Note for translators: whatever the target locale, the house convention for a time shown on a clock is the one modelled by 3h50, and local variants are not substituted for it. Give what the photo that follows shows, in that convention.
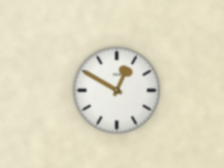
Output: 12h50
